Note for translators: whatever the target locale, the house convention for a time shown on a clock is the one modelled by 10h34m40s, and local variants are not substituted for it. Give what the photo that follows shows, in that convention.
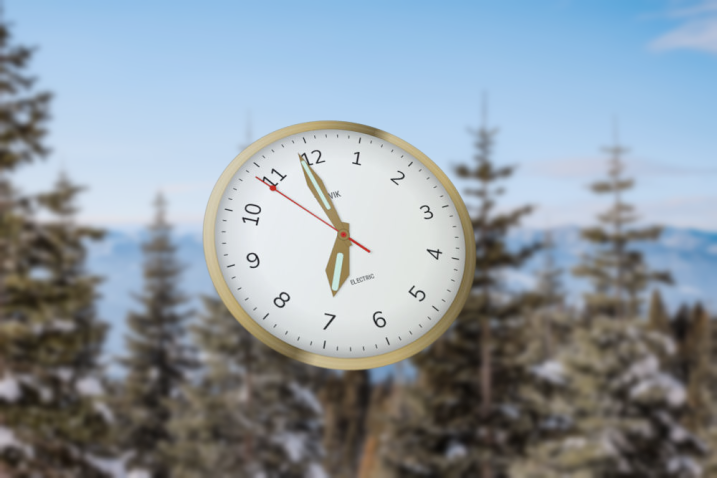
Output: 6h58m54s
